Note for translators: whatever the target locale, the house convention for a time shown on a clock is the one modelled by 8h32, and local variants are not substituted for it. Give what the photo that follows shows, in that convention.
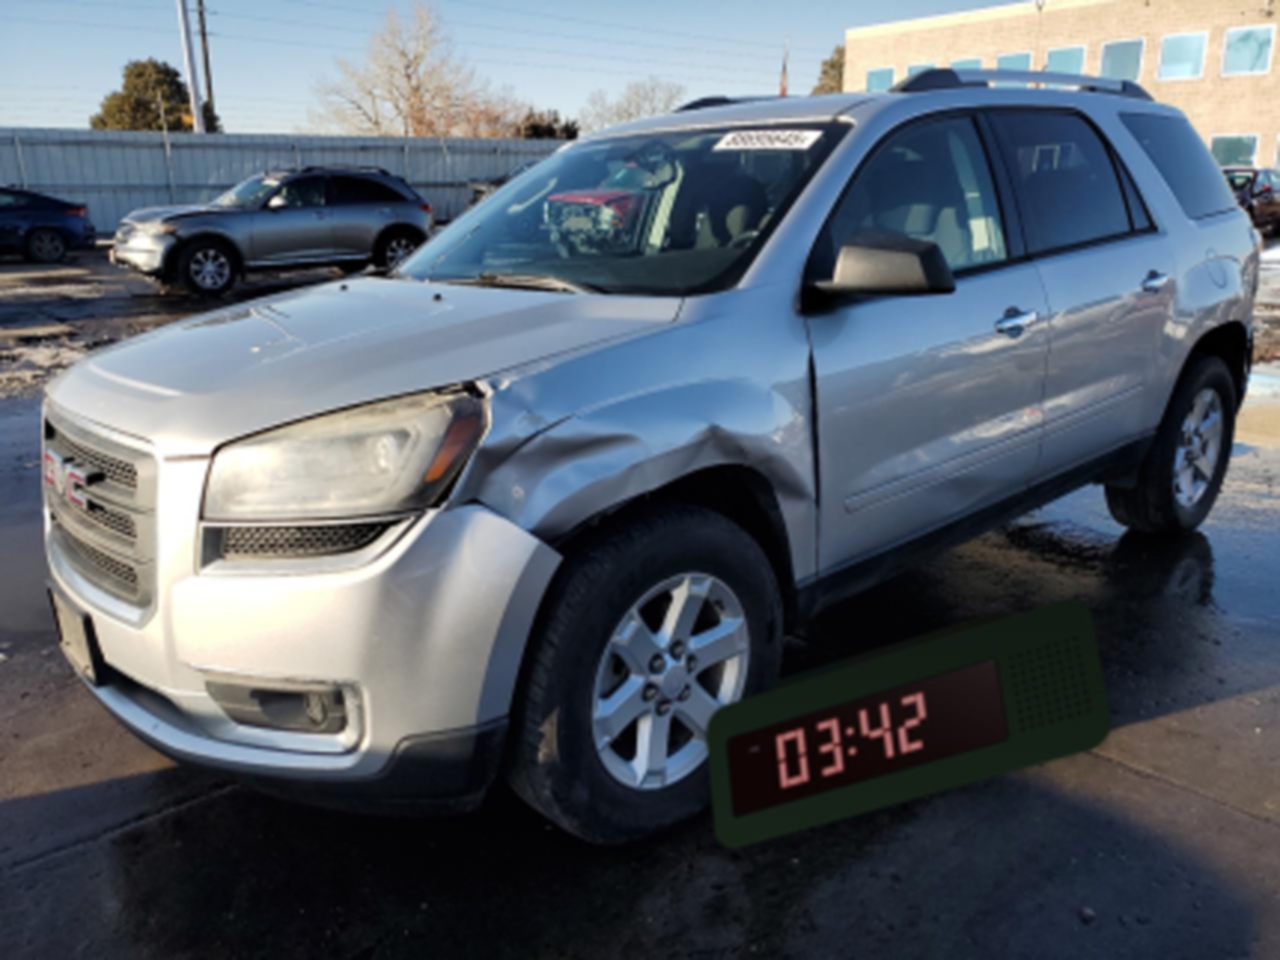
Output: 3h42
